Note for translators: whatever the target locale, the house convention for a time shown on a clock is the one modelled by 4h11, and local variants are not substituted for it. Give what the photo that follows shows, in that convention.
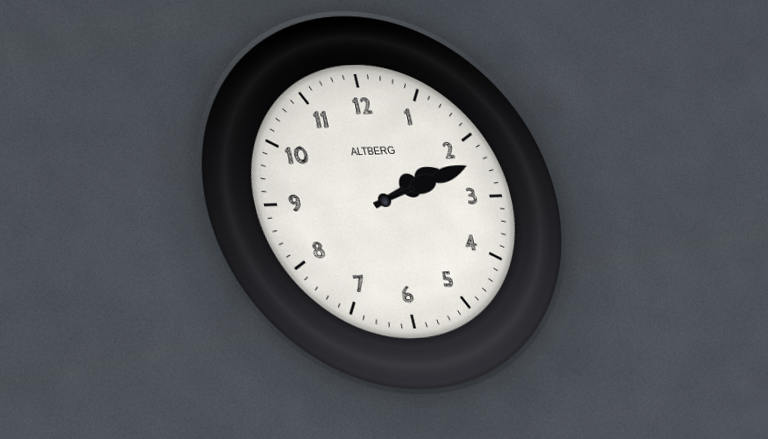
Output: 2h12
